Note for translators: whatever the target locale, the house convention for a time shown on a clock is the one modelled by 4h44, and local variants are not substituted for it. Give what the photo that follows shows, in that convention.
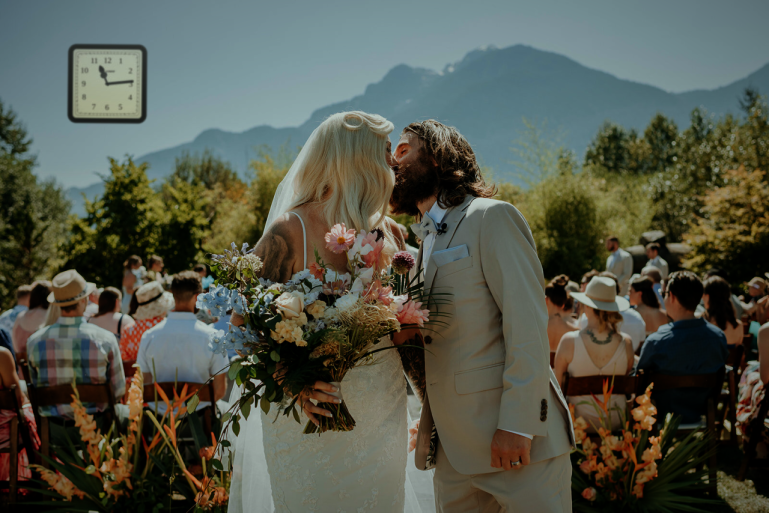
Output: 11h14
